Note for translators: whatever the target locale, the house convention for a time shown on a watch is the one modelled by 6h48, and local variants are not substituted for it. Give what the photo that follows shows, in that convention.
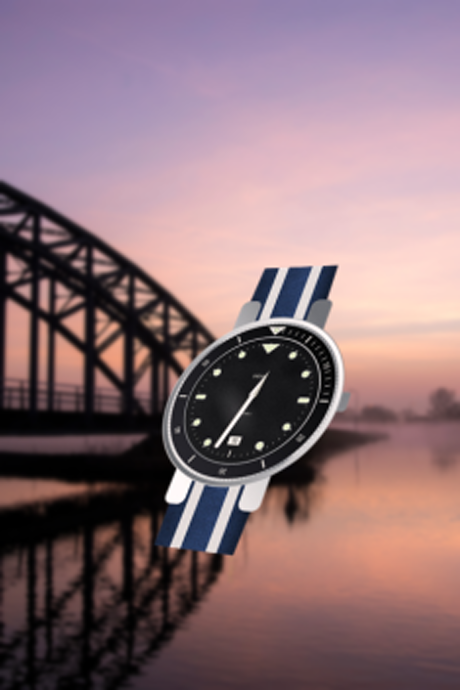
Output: 12h33
